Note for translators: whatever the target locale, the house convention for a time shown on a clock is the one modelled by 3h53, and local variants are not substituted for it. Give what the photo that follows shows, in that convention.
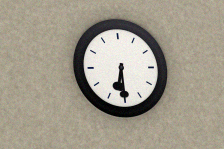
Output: 6h30
